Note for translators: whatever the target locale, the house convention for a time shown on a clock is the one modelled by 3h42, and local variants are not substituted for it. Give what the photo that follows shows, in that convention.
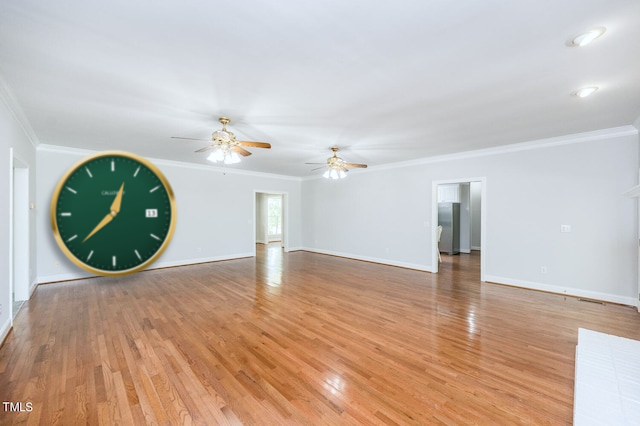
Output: 12h38
